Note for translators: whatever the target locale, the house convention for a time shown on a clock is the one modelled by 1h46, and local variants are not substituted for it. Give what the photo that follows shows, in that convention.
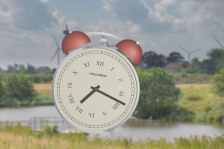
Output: 7h18
